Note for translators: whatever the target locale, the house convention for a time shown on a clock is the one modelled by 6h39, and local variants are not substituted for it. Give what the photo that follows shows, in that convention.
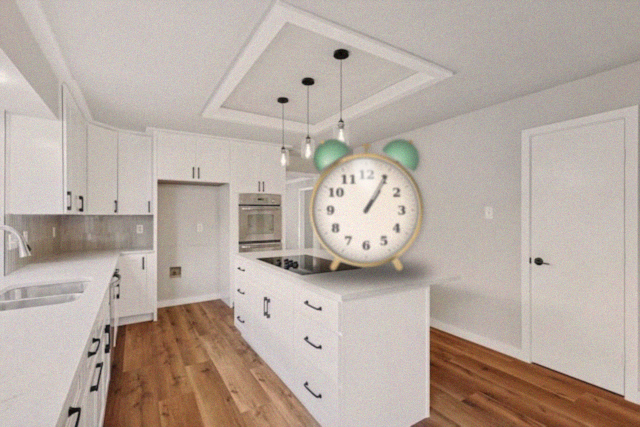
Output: 1h05
